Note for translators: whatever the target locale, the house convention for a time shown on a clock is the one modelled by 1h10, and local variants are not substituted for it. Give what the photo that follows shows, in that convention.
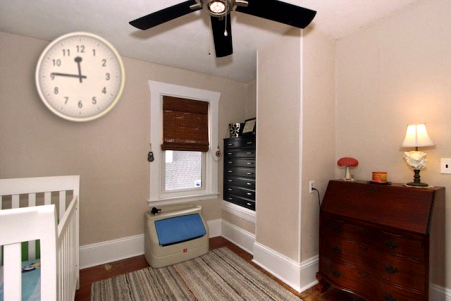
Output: 11h46
